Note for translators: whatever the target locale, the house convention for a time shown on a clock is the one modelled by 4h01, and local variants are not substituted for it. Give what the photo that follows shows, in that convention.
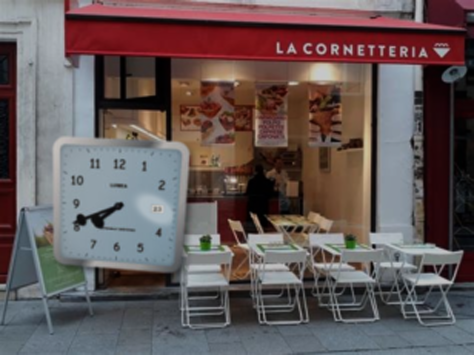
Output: 7h41
